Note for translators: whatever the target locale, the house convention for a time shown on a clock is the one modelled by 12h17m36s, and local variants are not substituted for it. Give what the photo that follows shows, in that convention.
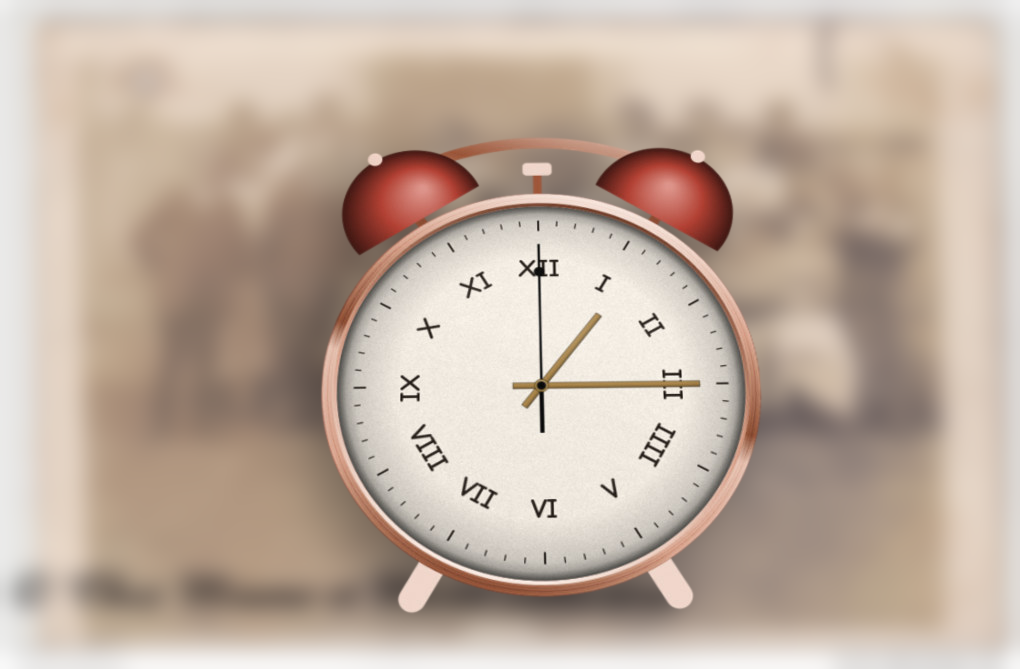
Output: 1h15m00s
